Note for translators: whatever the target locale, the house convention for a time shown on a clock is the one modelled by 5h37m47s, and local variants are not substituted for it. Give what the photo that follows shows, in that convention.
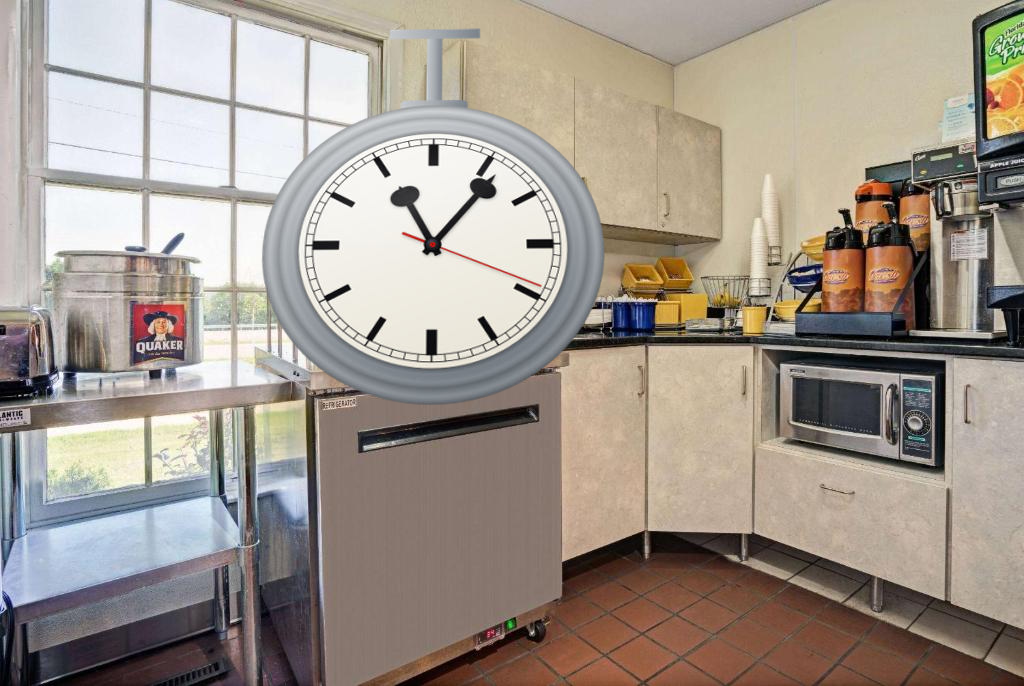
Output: 11h06m19s
